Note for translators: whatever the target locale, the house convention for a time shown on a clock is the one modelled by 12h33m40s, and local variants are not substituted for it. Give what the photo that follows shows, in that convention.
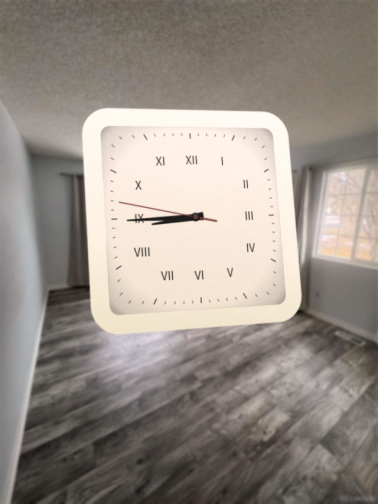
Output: 8h44m47s
